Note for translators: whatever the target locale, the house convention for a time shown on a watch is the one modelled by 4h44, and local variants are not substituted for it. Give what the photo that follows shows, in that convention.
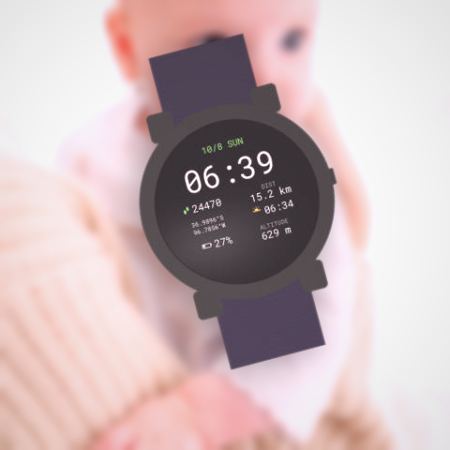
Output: 6h39
